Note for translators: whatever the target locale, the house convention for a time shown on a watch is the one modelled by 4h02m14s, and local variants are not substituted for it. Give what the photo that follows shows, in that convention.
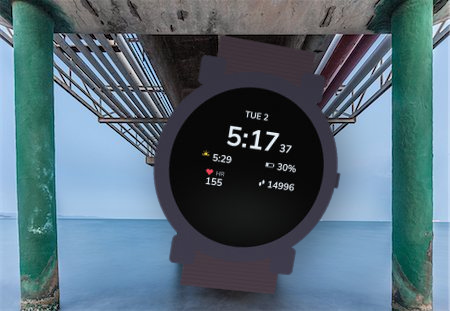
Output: 5h17m37s
